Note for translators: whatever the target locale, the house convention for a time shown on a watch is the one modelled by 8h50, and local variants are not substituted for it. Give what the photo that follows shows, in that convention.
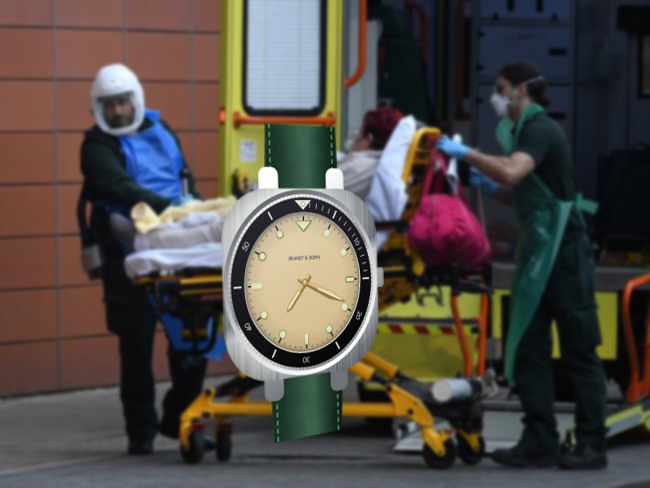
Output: 7h19
